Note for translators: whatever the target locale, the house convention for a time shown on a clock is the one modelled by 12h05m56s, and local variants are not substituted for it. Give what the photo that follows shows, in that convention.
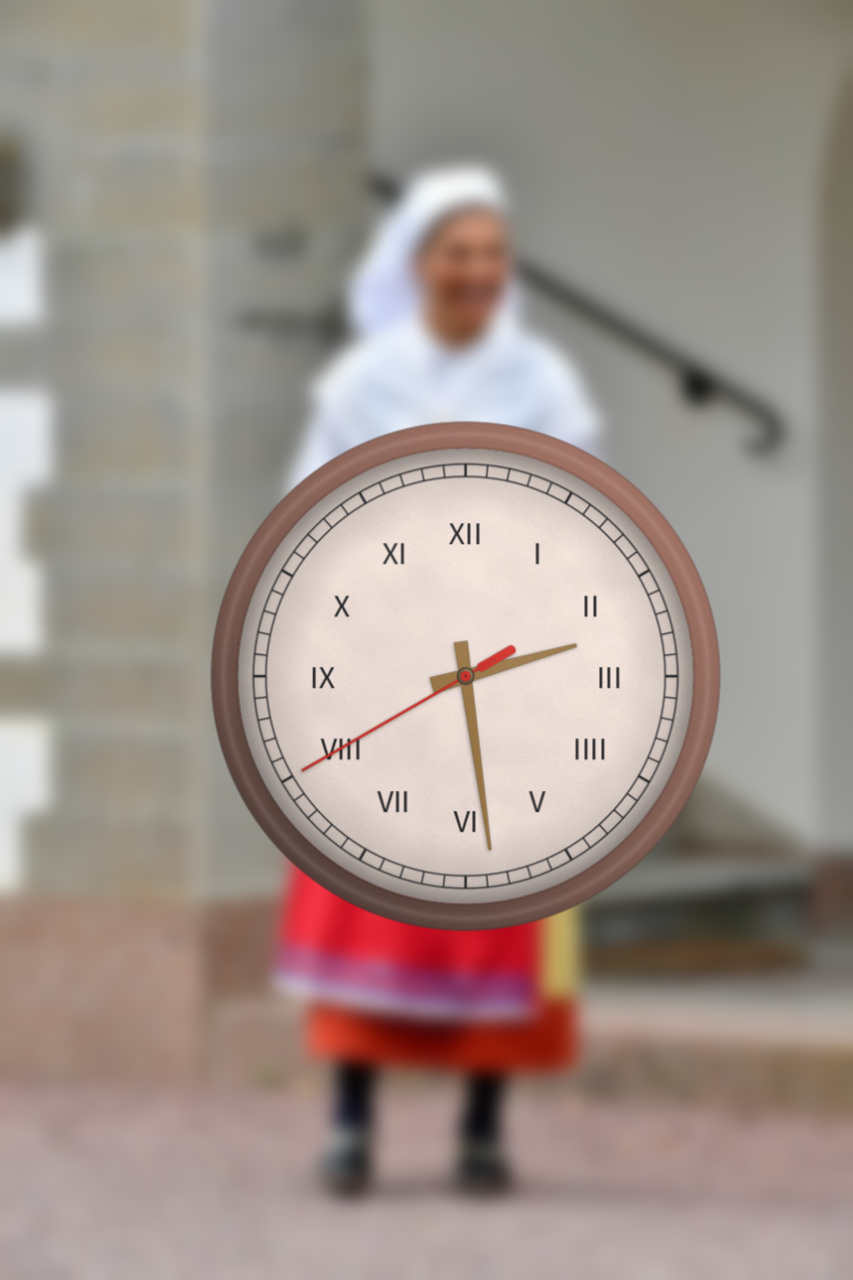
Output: 2h28m40s
